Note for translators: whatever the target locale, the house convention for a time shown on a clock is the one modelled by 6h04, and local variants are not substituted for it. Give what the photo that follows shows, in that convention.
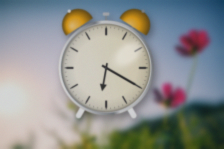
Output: 6h20
